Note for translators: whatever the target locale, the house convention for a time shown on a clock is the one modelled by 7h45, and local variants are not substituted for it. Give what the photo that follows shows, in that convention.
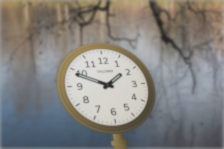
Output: 1h49
